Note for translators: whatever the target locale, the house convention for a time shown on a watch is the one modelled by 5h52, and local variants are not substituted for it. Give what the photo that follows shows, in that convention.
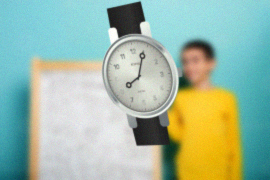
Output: 8h04
